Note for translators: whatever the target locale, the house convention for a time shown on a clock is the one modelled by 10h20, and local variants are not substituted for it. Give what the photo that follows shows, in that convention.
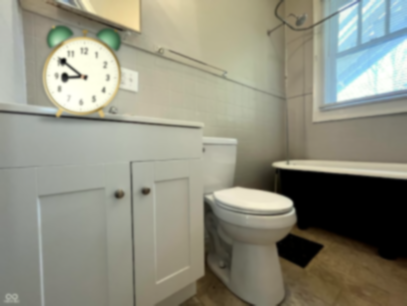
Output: 8h51
